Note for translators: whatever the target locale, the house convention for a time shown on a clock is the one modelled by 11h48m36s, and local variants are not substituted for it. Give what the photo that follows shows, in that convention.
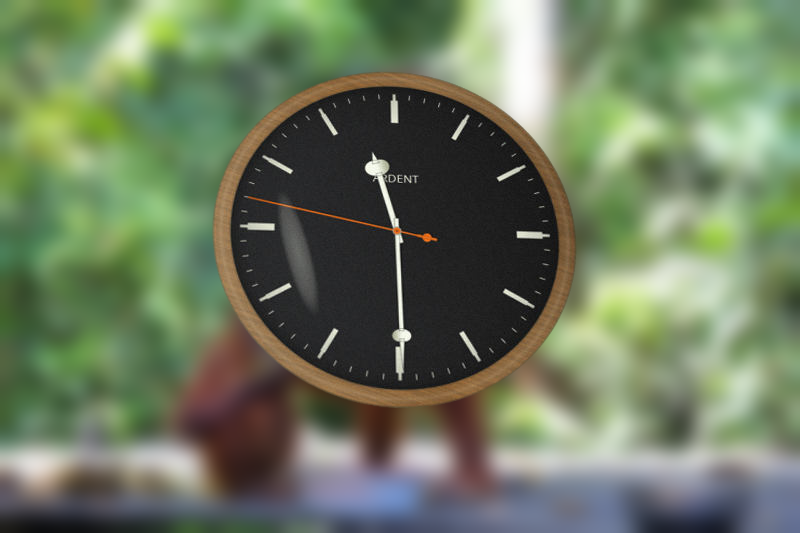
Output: 11h29m47s
